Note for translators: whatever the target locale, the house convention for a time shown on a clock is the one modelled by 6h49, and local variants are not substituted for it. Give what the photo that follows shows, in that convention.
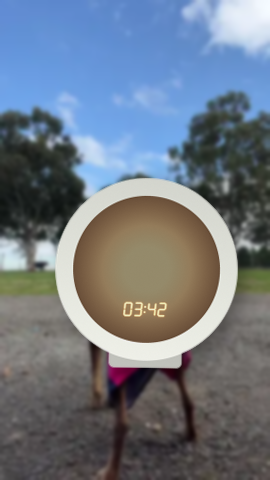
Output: 3h42
